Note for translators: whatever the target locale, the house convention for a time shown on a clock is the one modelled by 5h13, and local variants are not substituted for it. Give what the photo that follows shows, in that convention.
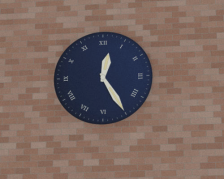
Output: 12h25
